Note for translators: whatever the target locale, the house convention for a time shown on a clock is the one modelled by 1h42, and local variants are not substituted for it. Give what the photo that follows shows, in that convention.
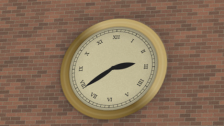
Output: 2h39
